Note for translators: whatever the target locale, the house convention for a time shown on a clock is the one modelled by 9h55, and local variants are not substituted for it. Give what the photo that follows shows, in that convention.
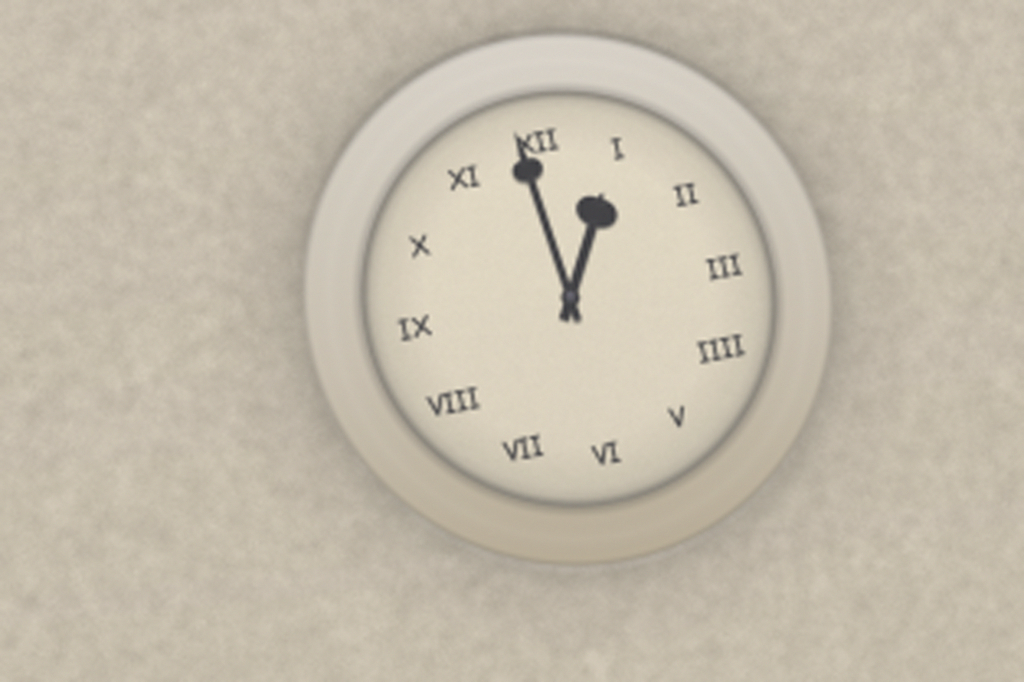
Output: 12h59
